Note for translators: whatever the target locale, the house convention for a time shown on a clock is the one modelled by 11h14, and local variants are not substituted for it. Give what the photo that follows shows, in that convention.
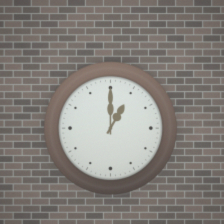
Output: 1h00
